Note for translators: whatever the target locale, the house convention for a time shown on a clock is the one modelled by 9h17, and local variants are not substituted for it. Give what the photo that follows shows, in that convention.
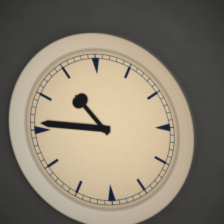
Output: 10h46
